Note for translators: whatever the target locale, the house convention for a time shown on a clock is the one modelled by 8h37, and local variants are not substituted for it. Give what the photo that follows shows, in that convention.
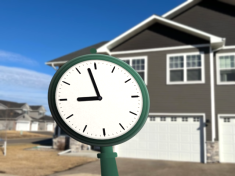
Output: 8h58
